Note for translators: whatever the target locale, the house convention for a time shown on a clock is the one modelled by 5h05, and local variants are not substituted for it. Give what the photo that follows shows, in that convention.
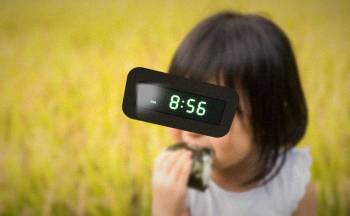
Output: 8h56
